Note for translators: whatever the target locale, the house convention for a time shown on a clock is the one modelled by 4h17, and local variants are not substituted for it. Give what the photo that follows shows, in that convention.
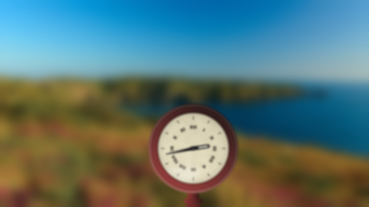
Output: 2h43
